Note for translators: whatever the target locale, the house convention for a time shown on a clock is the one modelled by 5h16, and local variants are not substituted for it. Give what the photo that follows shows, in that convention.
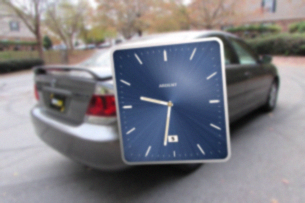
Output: 9h32
